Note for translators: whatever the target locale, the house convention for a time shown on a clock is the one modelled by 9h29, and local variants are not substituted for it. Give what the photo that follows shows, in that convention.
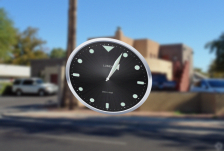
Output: 1h04
